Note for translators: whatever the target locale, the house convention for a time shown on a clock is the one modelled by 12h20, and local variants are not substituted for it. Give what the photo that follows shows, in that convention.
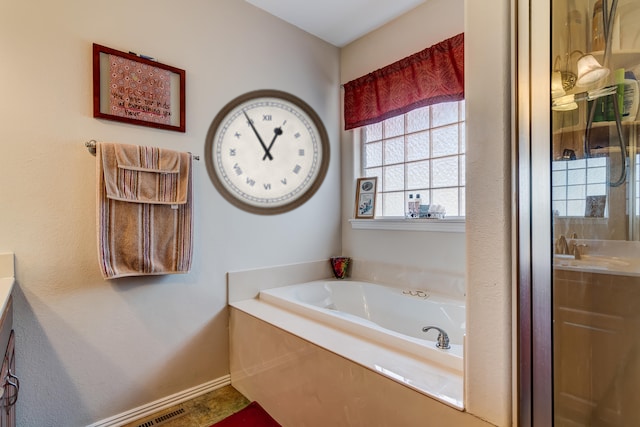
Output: 12h55
